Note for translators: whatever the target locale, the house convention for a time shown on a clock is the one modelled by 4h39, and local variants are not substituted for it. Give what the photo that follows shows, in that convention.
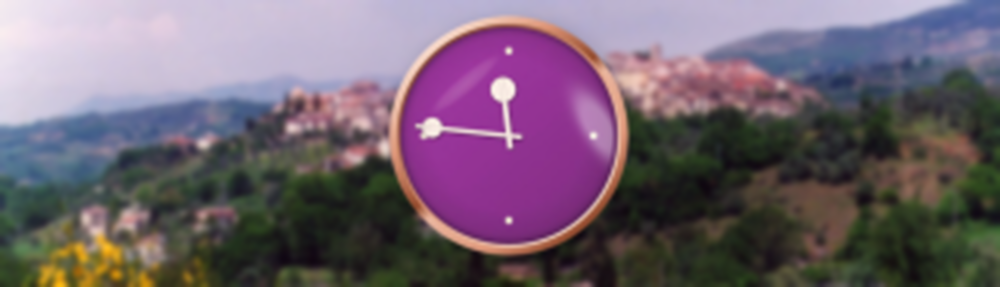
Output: 11h46
